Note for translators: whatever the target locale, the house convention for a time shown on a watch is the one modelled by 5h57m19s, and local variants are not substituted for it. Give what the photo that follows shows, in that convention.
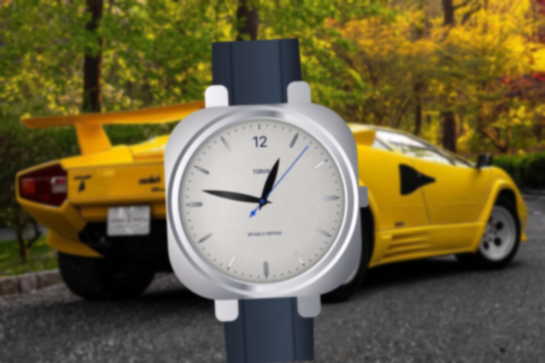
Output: 12h47m07s
